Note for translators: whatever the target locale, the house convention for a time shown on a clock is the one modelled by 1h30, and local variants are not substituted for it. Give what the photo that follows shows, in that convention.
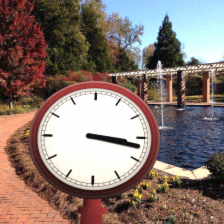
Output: 3h17
